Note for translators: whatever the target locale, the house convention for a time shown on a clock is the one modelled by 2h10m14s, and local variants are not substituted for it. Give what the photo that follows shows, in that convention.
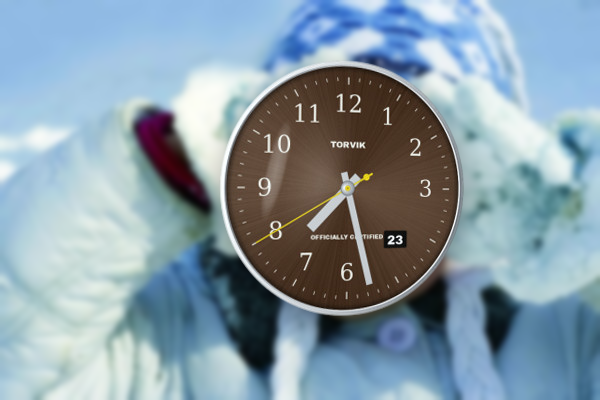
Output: 7h27m40s
